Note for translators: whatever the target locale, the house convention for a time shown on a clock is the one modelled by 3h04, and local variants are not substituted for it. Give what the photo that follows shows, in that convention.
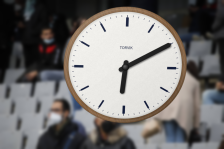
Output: 6h10
